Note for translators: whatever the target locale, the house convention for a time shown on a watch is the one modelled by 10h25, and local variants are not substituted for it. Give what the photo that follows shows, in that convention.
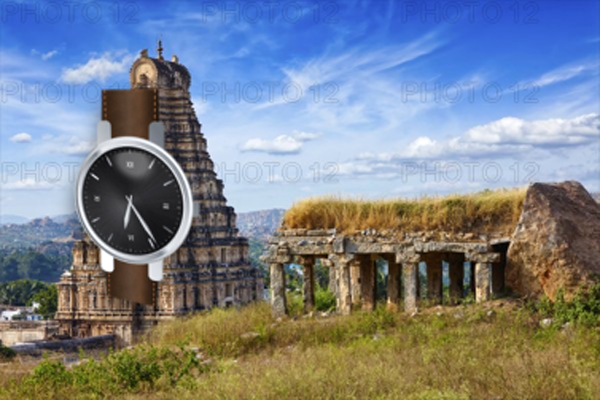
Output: 6h24
